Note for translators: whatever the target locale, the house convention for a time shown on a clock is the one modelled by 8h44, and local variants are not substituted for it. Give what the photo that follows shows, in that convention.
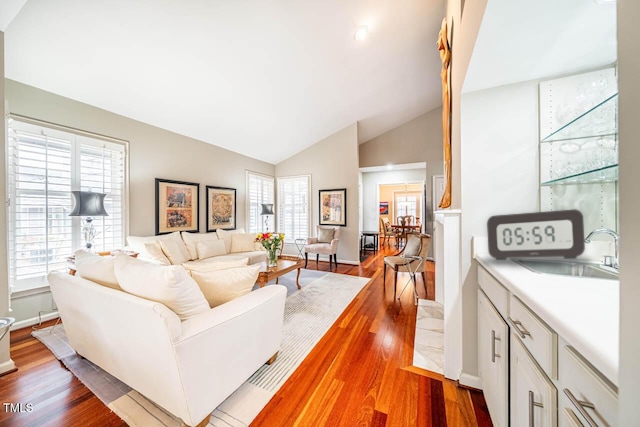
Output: 5h59
